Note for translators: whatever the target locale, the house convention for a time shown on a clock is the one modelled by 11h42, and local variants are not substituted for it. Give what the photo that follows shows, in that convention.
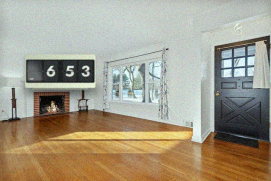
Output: 6h53
